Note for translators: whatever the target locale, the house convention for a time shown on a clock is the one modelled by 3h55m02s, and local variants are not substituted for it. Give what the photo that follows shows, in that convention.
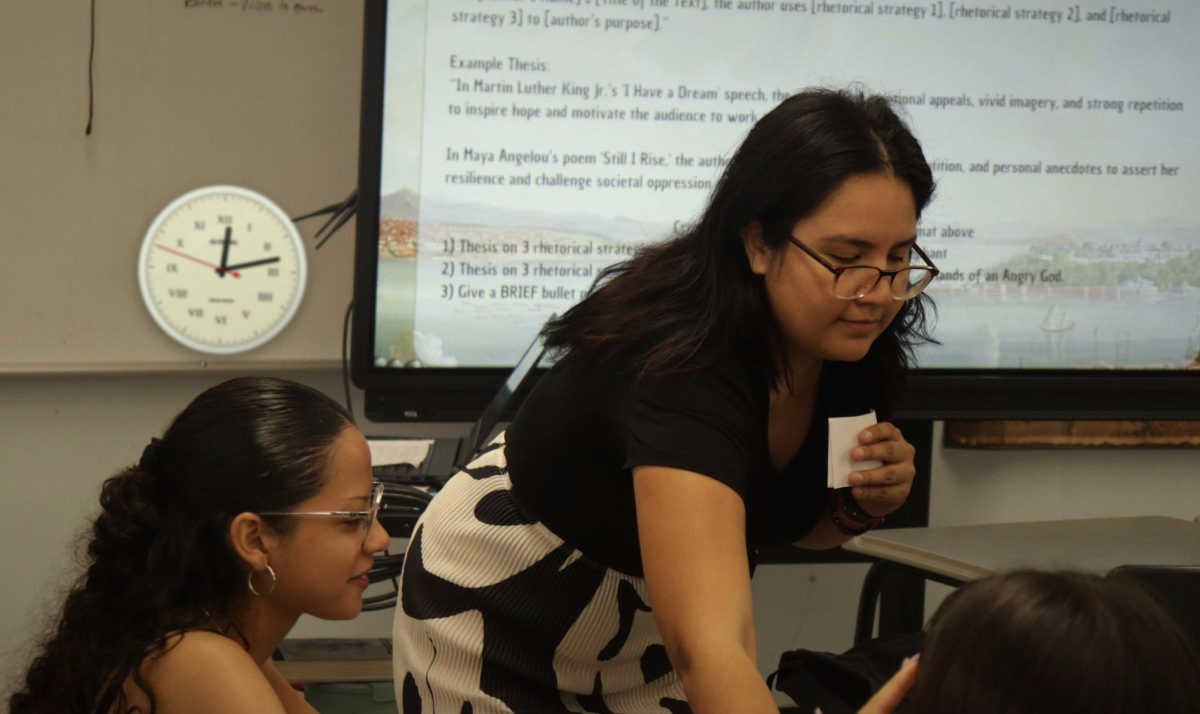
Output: 12h12m48s
